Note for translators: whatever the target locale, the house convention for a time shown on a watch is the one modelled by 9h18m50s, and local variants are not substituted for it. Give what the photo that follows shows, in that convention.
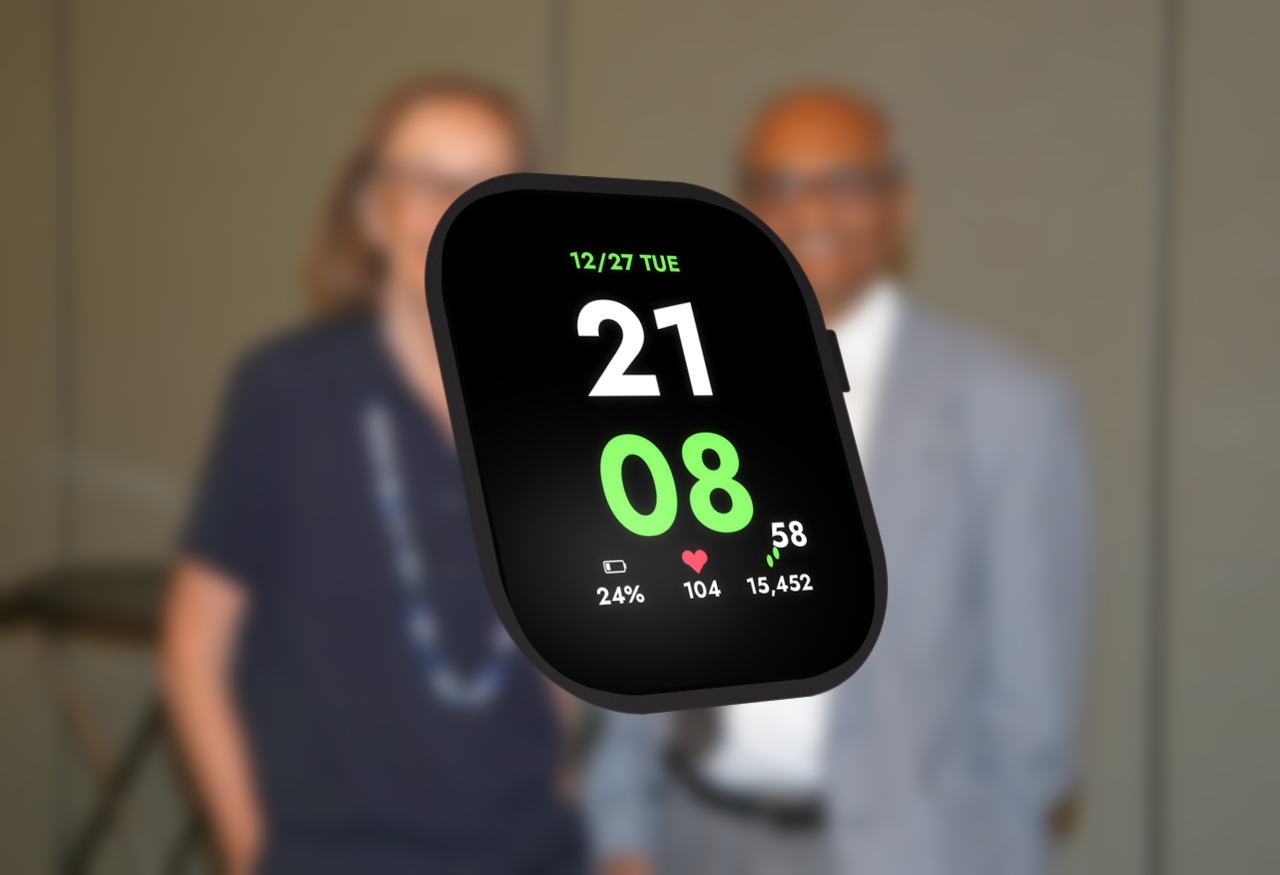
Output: 21h08m58s
